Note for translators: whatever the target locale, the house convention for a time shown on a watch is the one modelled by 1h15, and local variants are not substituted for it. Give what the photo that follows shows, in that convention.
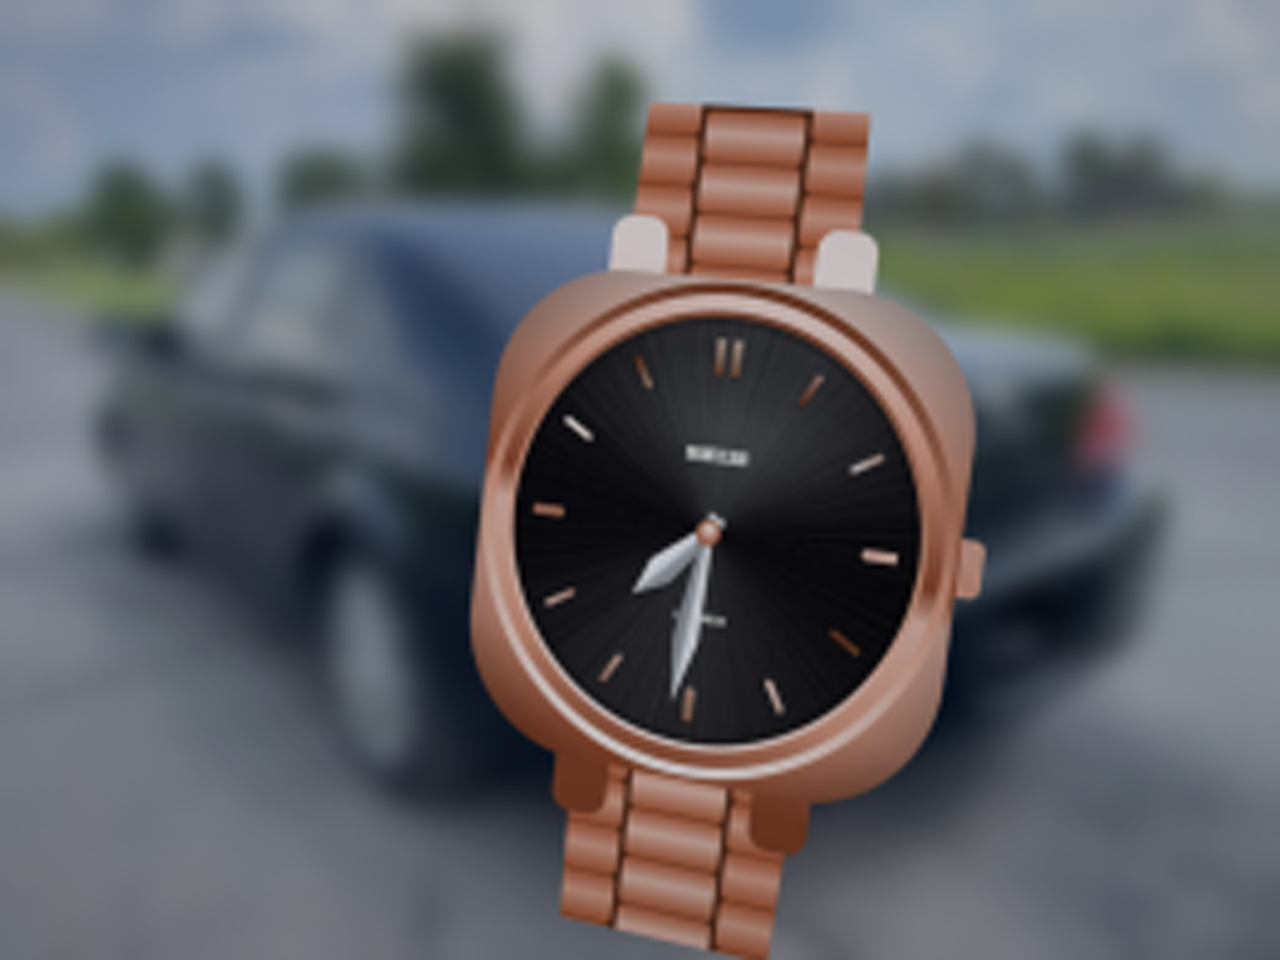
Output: 7h31
